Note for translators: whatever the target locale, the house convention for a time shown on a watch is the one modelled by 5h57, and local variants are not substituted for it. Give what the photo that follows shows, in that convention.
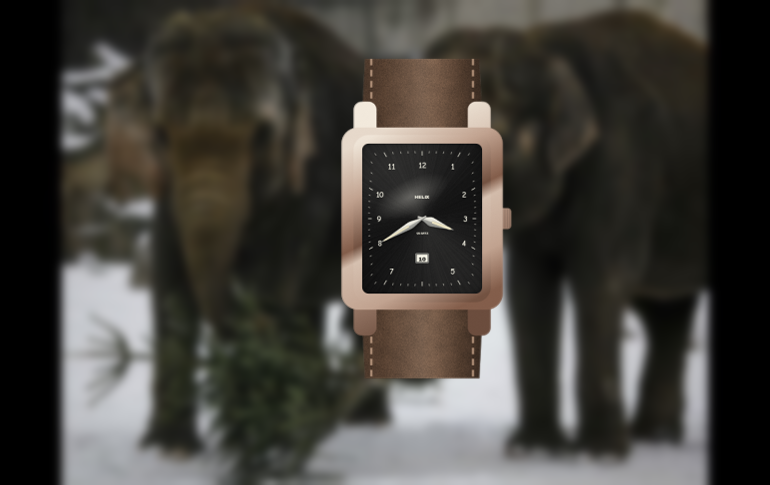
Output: 3h40
